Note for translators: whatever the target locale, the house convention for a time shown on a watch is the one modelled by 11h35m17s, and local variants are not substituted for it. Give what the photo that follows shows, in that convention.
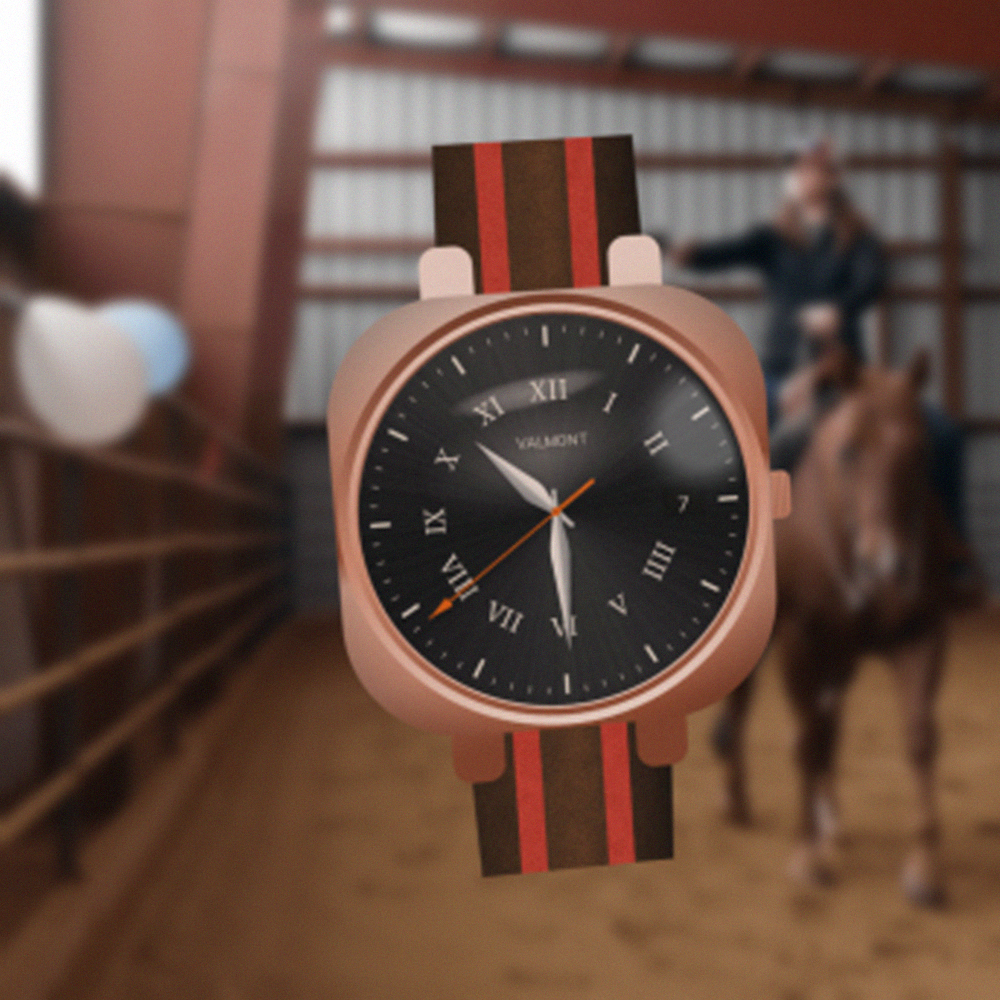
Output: 10h29m39s
